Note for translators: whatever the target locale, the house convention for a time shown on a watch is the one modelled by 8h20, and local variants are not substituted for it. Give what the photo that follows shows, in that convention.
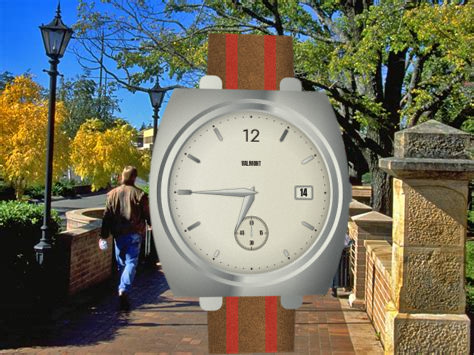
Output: 6h45
